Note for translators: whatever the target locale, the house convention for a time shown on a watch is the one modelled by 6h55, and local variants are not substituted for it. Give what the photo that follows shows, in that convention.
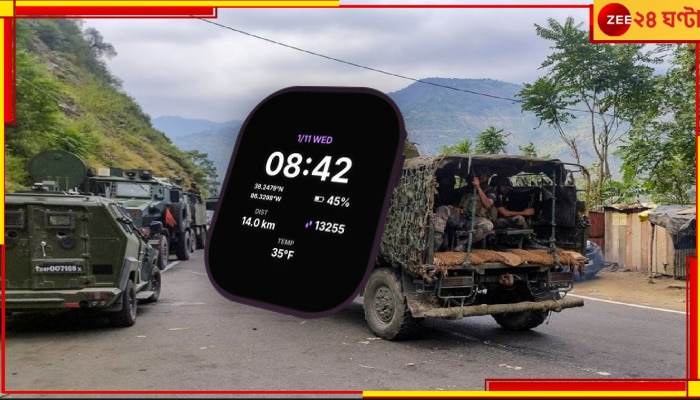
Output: 8h42
